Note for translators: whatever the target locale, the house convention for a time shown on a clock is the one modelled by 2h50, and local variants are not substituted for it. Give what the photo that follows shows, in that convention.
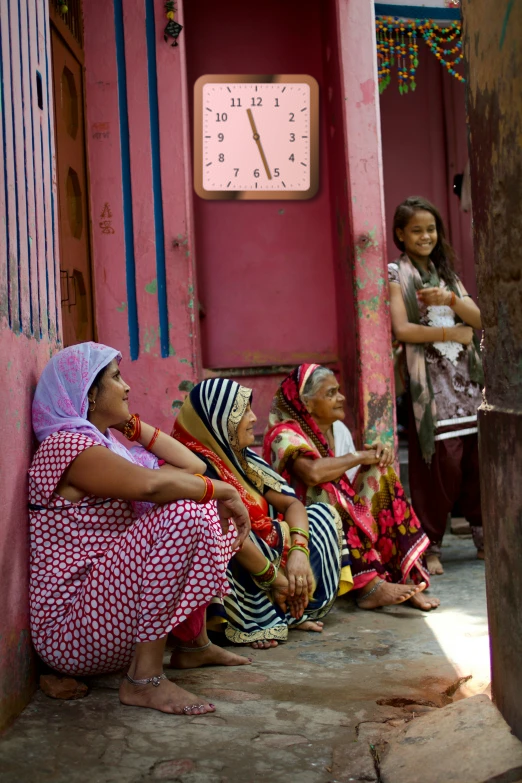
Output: 11h27
